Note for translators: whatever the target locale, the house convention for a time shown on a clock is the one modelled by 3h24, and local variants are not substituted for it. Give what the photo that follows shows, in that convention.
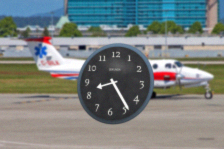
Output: 8h24
